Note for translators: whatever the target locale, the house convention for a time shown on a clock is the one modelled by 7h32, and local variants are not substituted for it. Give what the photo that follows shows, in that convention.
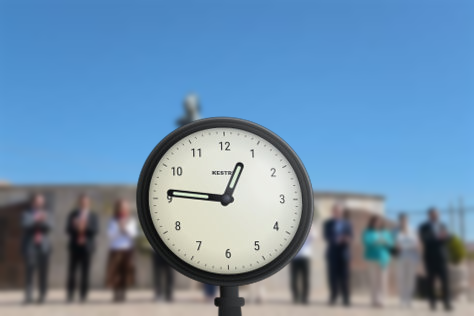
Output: 12h46
